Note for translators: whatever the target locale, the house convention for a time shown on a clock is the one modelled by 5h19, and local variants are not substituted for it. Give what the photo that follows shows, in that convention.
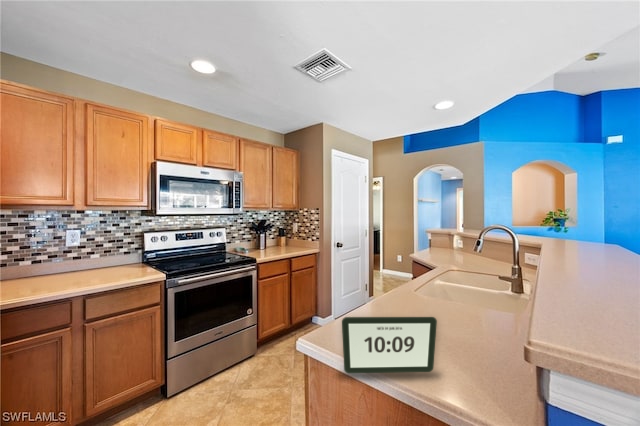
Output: 10h09
